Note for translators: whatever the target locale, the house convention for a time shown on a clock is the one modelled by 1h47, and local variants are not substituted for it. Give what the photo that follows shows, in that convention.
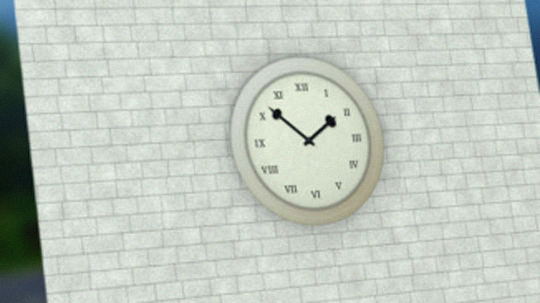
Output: 1h52
